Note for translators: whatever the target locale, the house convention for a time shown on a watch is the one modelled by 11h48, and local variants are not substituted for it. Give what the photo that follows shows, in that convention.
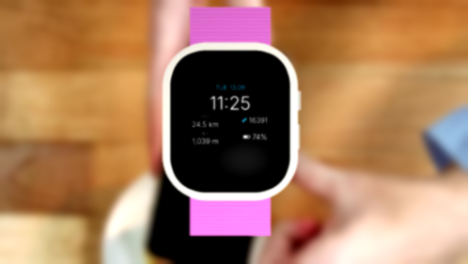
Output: 11h25
